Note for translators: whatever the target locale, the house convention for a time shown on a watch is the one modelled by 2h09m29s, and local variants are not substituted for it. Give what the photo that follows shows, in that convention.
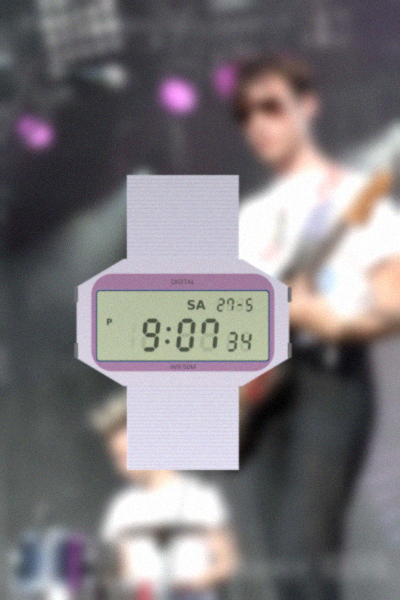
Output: 9h07m34s
